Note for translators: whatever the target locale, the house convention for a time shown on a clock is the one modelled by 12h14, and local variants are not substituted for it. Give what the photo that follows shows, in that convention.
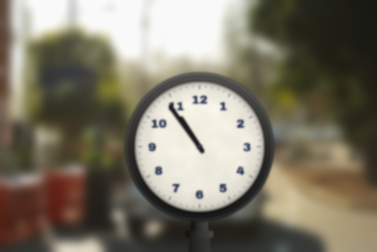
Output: 10h54
